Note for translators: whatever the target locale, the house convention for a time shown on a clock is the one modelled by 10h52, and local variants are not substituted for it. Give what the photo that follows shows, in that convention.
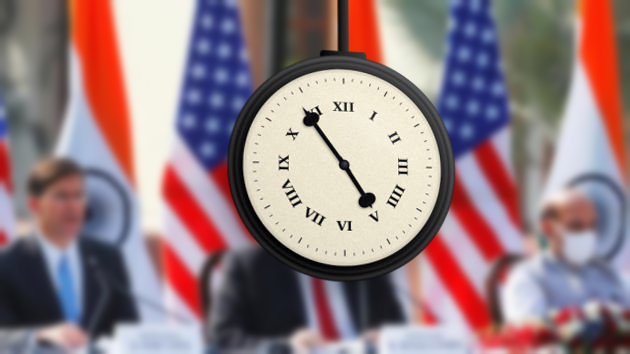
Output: 4h54
